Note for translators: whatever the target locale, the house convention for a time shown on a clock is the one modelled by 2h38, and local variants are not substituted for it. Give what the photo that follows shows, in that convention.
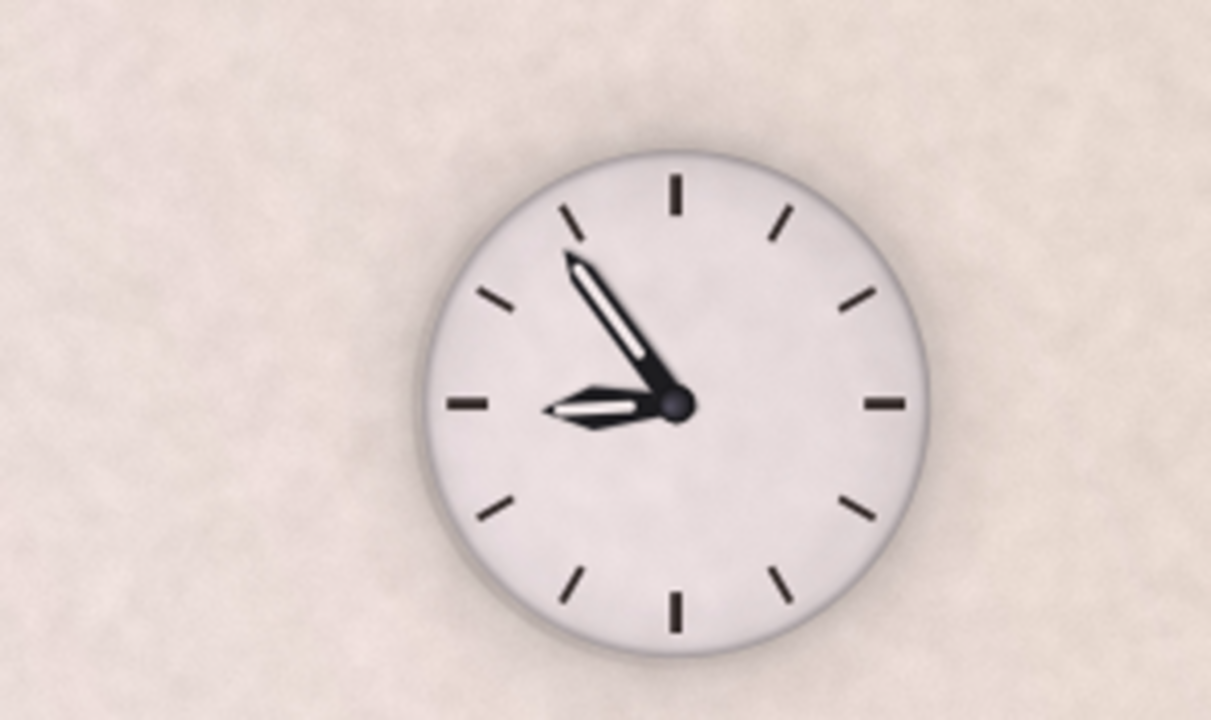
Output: 8h54
